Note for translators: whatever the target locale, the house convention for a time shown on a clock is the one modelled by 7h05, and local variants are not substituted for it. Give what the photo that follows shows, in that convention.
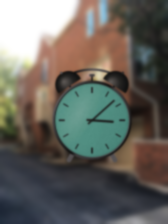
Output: 3h08
